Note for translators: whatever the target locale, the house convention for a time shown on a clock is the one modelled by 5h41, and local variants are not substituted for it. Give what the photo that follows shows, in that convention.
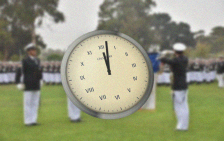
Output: 12h02
